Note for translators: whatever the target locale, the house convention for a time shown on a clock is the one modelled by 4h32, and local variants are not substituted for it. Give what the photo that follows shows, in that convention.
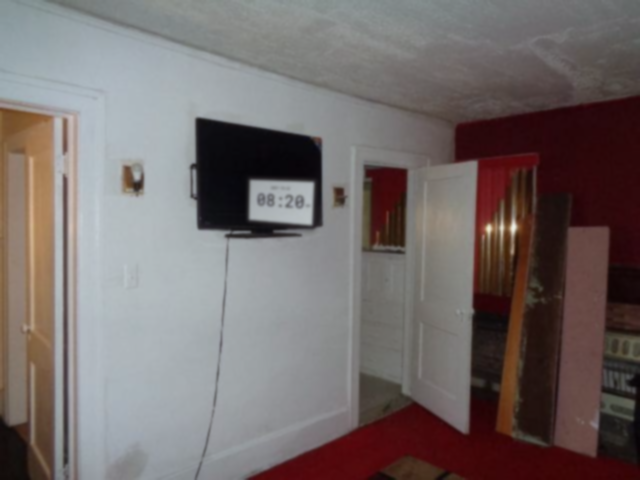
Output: 8h20
